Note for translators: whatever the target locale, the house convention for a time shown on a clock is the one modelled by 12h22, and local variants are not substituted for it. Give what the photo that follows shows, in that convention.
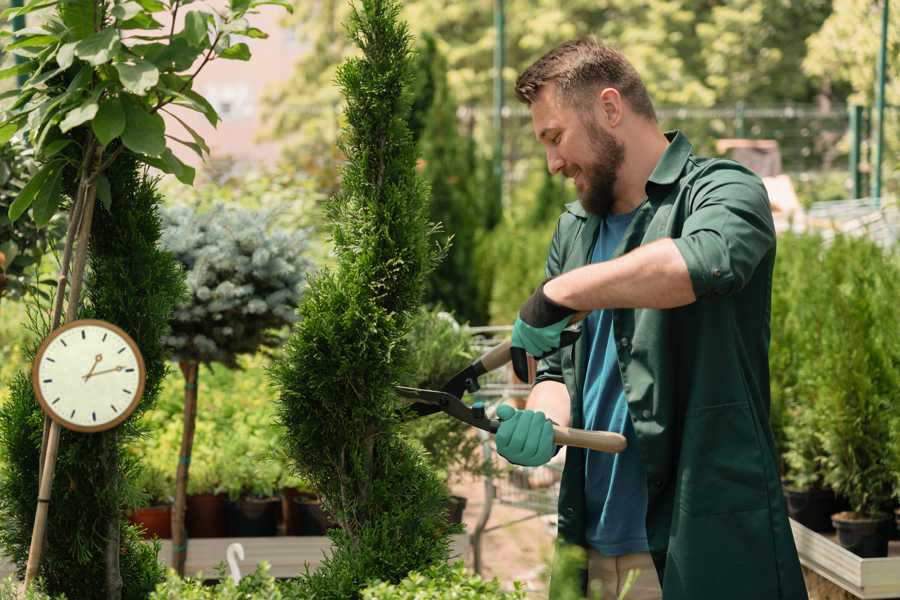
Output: 1h14
